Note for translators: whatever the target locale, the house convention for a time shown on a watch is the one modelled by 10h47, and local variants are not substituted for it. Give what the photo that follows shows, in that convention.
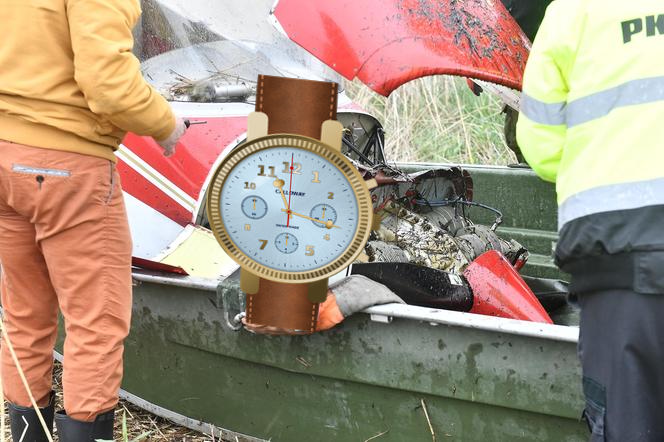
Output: 11h17
